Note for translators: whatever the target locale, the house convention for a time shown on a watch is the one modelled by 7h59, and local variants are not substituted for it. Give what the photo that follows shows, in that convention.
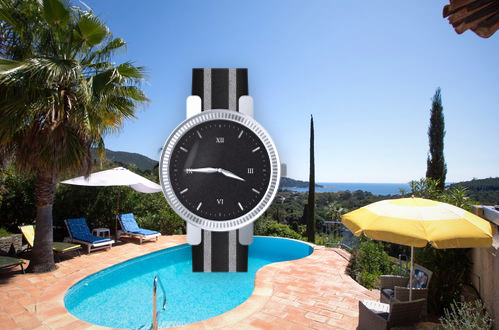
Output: 3h45
